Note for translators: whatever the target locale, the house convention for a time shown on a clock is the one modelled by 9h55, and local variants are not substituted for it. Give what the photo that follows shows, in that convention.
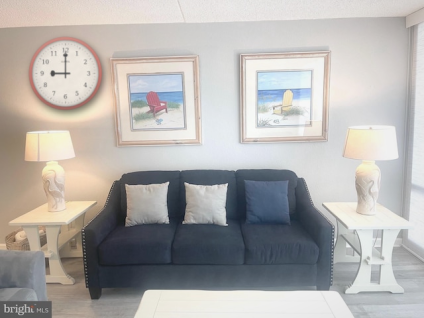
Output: 9h00
